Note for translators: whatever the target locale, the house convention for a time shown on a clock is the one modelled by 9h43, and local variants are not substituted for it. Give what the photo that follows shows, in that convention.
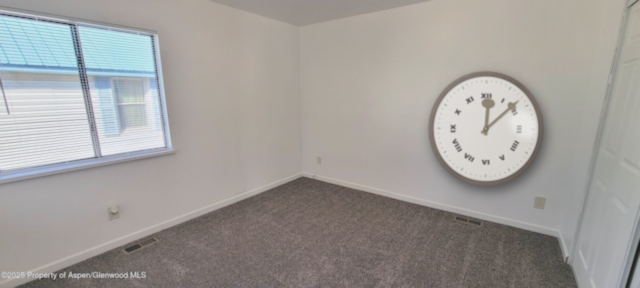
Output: 12h08
